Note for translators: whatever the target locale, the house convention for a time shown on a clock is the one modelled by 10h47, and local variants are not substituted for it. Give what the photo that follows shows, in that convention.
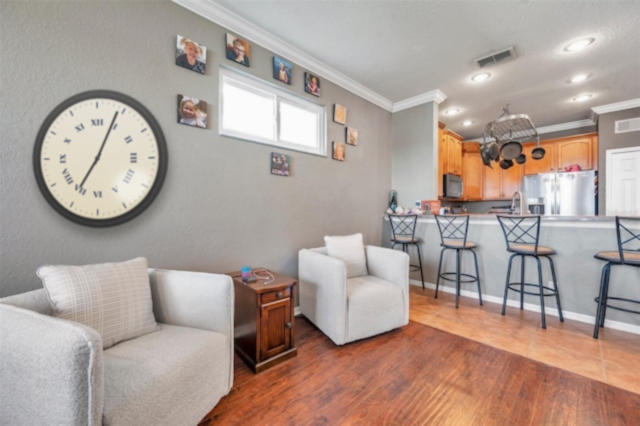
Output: 7h04
